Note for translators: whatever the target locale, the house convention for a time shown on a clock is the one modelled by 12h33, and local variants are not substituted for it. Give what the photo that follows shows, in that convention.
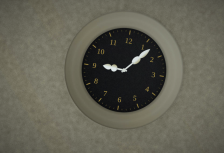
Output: 9h07
